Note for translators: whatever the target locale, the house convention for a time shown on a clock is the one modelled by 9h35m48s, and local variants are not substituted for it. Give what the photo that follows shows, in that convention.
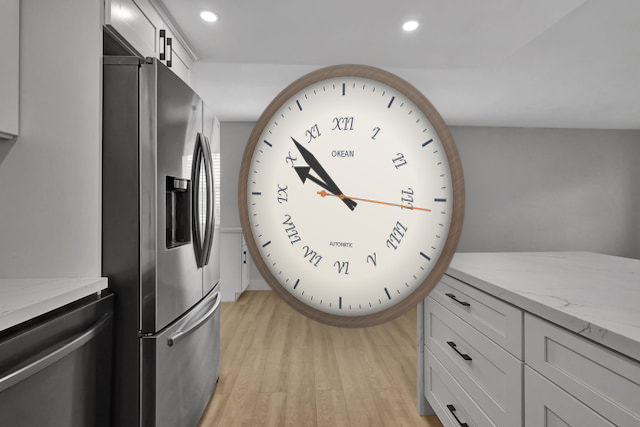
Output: 9h52m16s
